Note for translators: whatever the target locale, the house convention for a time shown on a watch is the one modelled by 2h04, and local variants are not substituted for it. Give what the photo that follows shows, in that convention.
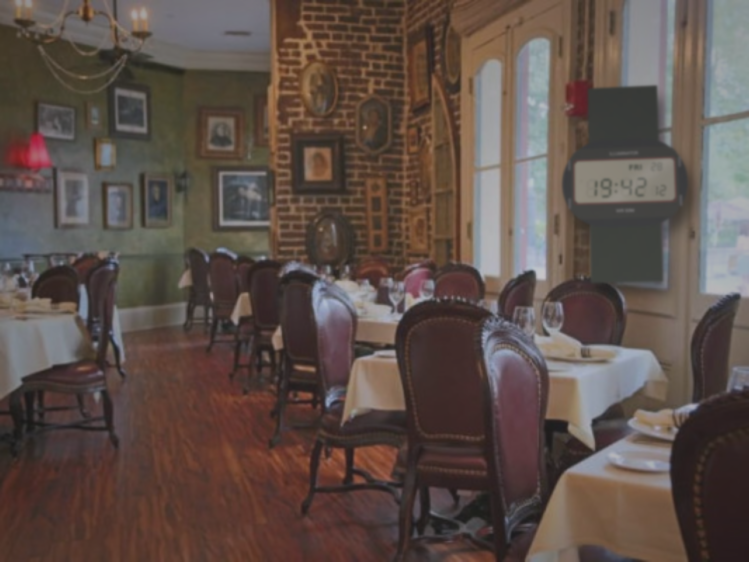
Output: 19h42
